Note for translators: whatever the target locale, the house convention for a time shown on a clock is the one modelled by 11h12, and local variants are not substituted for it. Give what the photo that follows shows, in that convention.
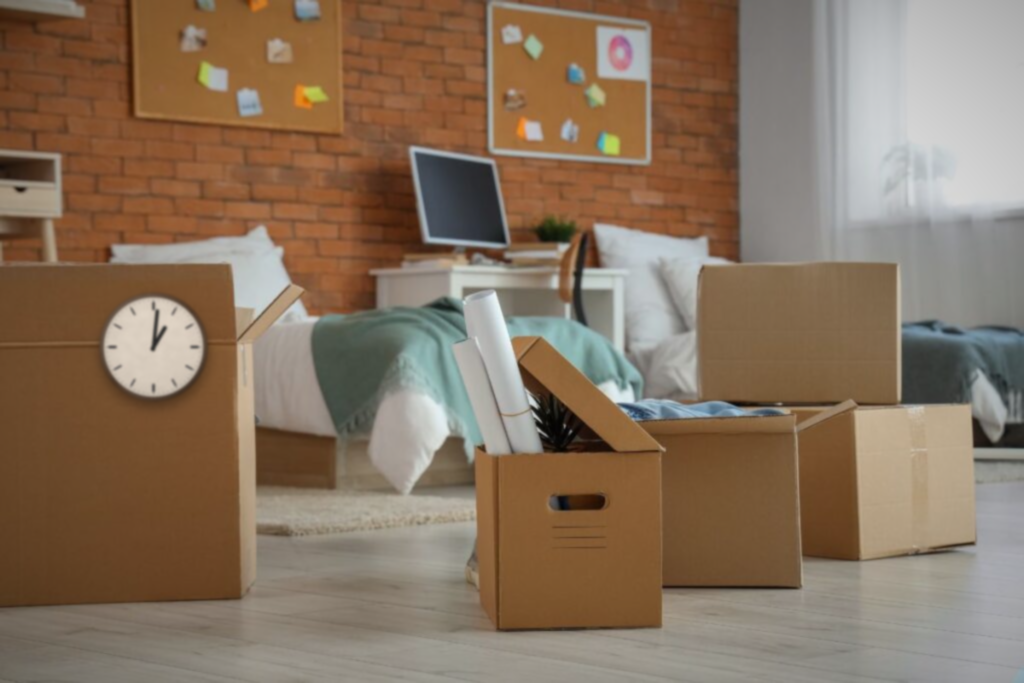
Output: 1h01
